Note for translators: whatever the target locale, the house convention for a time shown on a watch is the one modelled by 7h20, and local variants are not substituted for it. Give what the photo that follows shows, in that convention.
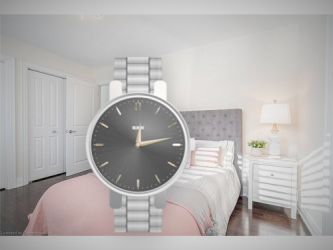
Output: 12h13
